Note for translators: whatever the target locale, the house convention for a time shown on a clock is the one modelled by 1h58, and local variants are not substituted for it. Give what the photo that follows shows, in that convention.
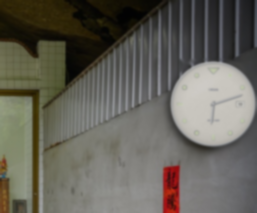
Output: 6h12
